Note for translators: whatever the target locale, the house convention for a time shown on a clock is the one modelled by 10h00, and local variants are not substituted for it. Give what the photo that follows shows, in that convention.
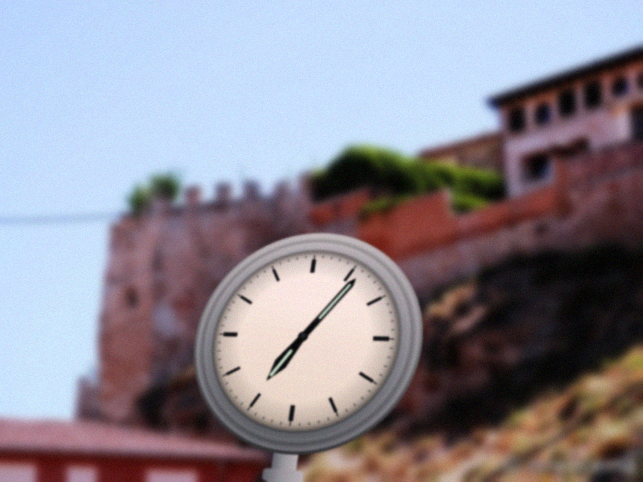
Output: 7h06
